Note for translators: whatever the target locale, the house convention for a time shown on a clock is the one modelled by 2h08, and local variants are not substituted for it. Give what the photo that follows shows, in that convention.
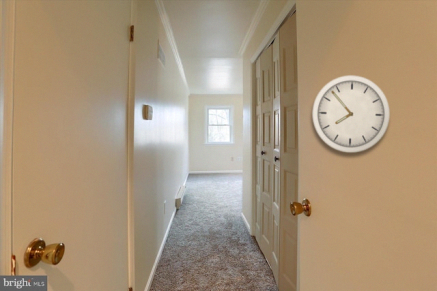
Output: 7h53
